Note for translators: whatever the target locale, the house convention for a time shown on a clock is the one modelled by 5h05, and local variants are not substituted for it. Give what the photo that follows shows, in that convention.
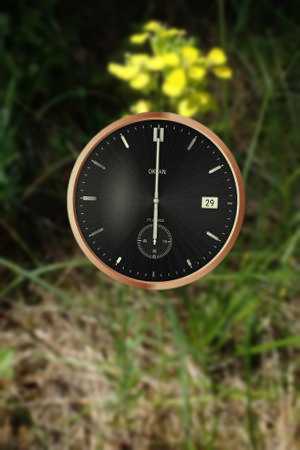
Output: 6h00
